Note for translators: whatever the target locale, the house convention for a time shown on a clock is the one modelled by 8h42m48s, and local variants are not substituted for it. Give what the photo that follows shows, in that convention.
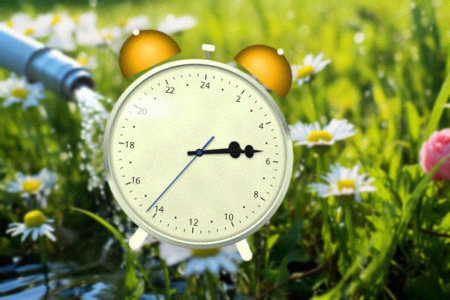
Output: 5h13m36s
